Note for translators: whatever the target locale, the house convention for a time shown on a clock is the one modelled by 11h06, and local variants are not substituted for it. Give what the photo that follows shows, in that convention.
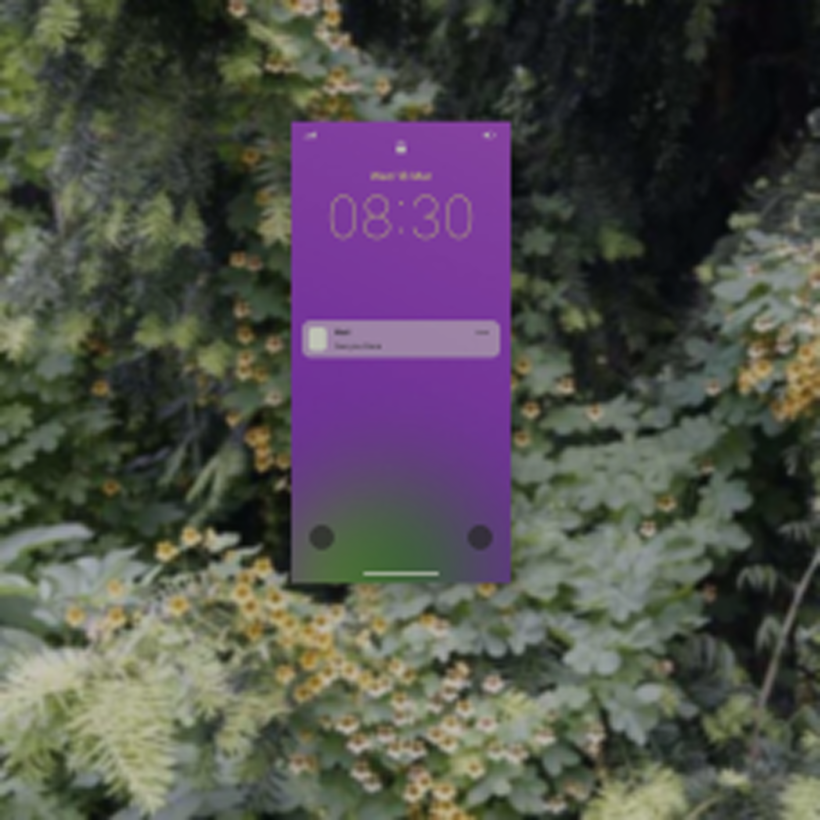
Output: 8h30
